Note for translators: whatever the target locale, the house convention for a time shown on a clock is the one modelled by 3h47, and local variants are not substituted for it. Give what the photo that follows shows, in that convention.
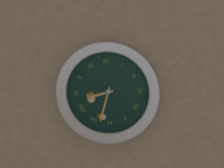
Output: 8h33
